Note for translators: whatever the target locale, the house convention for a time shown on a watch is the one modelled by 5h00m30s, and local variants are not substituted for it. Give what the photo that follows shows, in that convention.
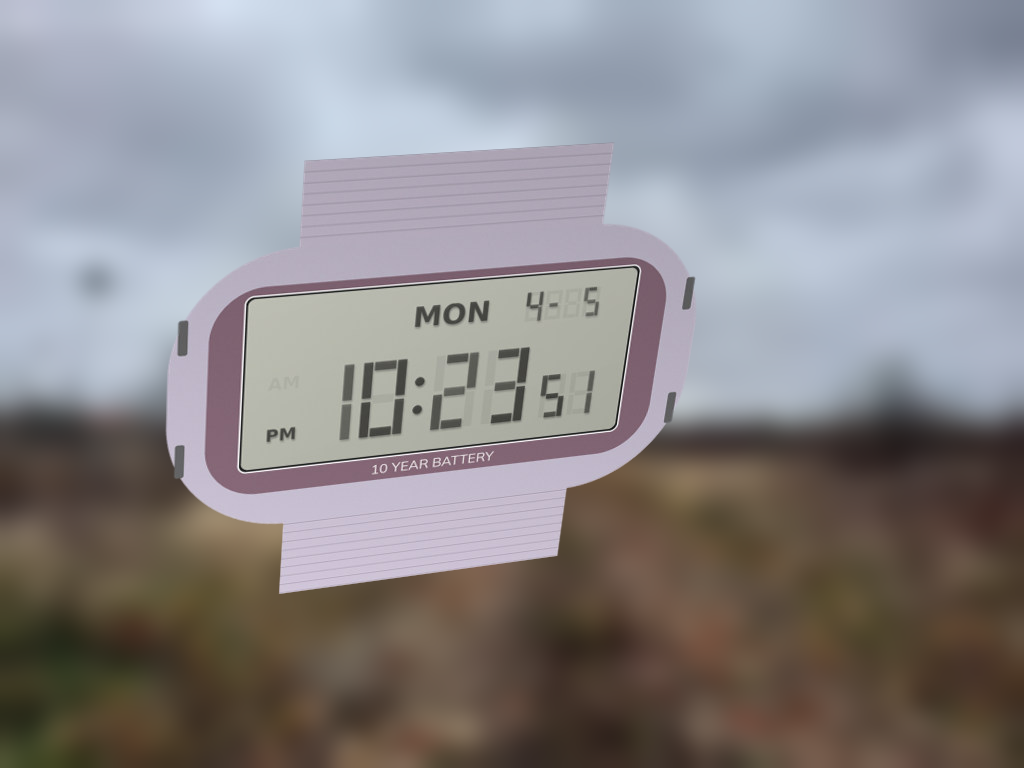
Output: 10h23m51s
